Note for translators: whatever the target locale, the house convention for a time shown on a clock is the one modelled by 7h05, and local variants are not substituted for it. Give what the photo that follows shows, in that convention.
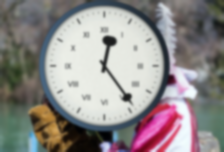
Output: 12h24
